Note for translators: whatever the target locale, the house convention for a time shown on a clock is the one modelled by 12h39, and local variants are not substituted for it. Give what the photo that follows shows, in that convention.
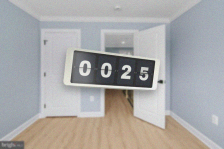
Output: 0h25
